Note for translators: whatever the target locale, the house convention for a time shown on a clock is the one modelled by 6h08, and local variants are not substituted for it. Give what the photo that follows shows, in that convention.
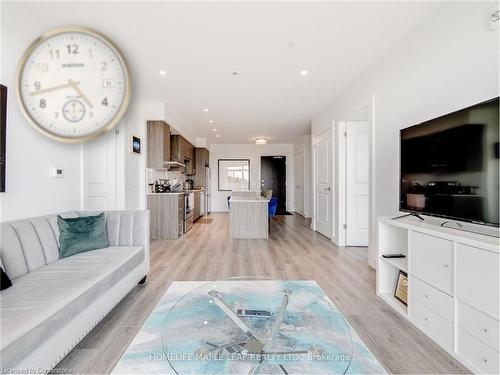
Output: 4h43
